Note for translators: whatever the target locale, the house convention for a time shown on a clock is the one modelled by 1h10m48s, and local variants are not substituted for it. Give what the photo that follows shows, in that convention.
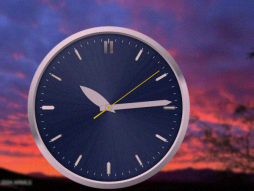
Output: 10h14m09s
